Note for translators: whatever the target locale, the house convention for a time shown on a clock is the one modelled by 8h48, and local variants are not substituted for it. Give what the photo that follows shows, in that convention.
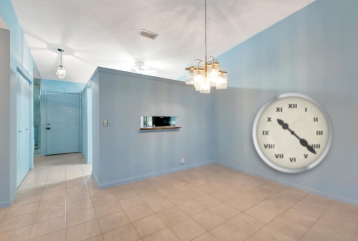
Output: 10h22
